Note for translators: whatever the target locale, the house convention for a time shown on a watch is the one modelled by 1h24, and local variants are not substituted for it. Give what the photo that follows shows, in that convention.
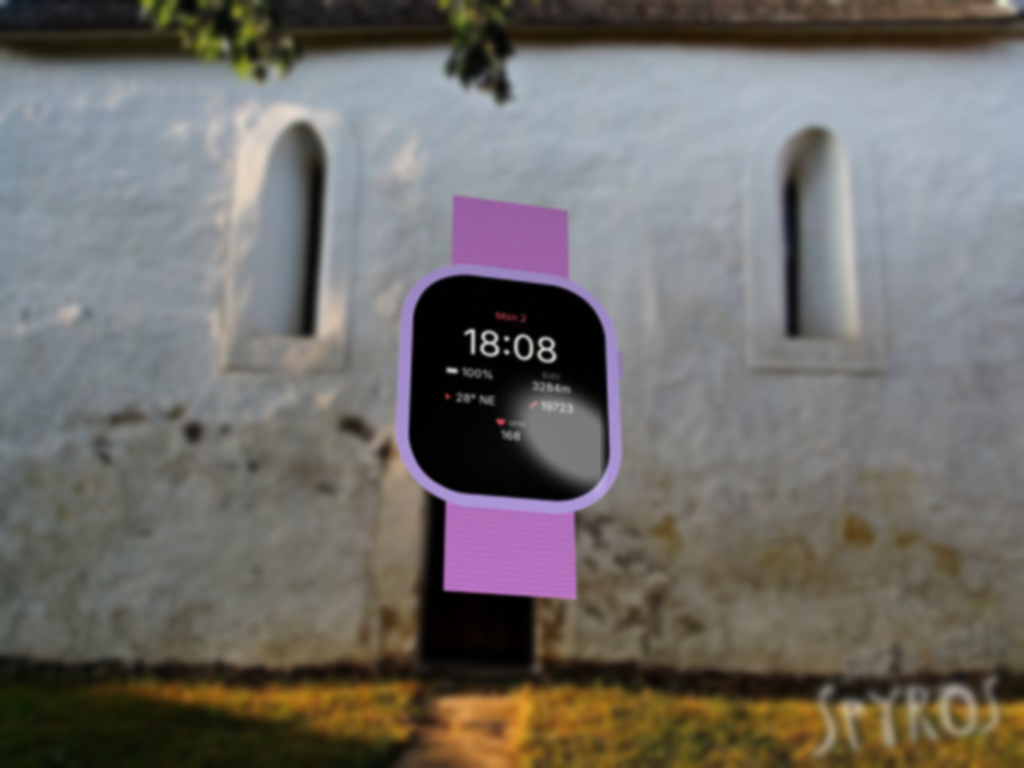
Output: 18h08
